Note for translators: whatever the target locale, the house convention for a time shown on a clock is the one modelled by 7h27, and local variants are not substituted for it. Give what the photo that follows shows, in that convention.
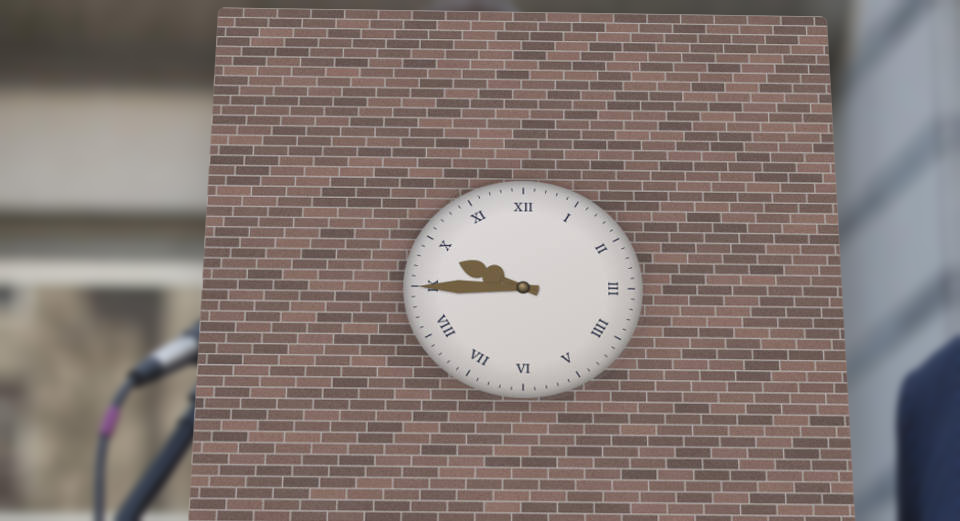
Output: 9h45
